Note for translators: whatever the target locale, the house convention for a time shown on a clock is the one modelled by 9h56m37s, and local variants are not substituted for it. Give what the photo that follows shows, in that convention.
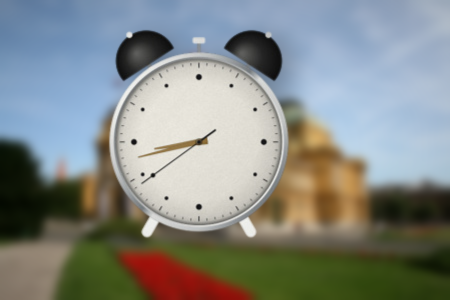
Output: 8h42m39s
